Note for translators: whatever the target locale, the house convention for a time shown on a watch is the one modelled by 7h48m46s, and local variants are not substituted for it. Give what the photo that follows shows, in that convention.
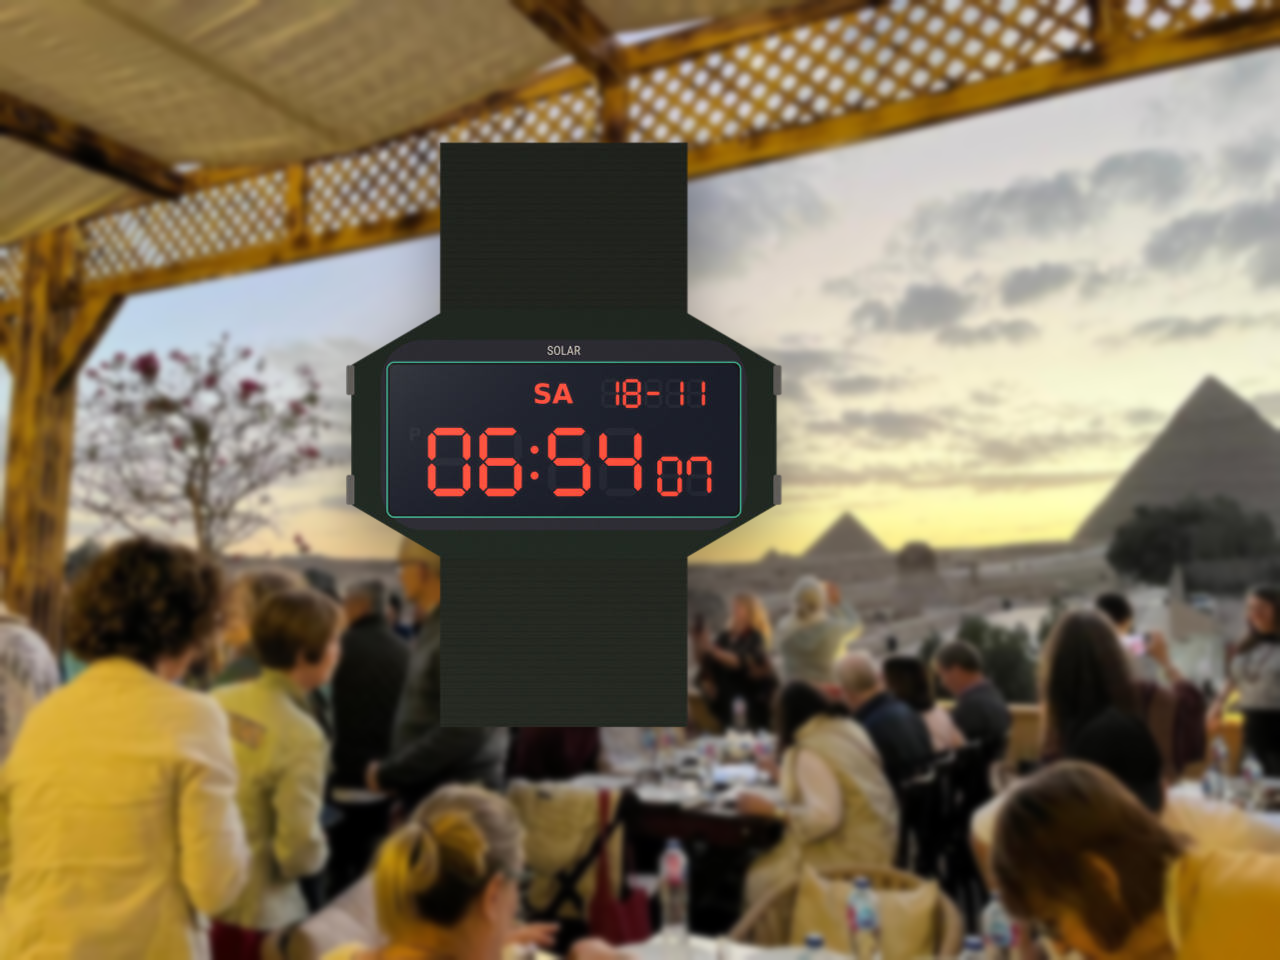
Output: 6h54m07s
